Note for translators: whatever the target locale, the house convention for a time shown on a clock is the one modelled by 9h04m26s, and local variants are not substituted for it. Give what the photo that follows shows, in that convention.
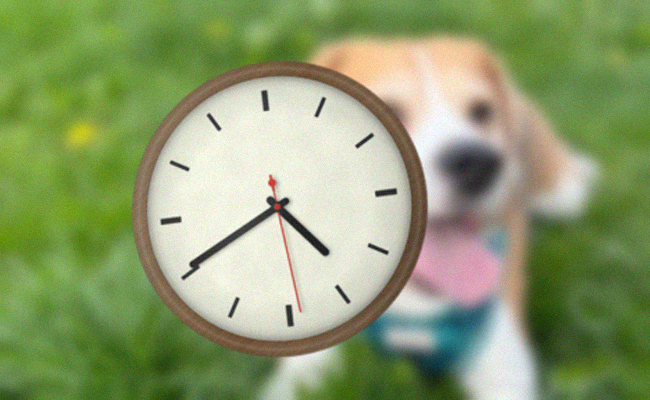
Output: 4h40m29s
